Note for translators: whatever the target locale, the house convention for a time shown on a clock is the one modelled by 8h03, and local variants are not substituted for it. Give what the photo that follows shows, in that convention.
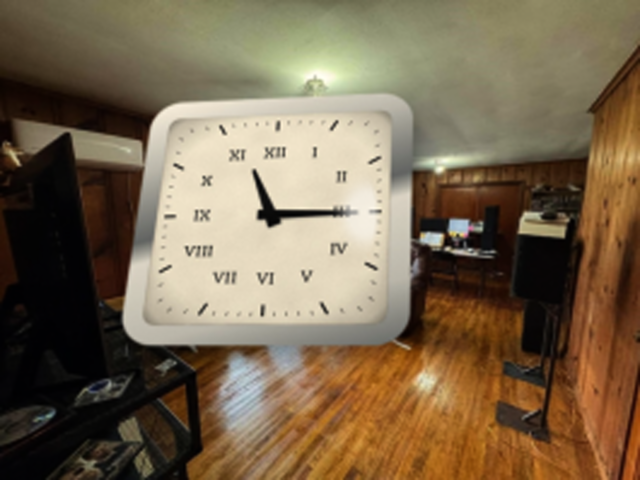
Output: 11h15
